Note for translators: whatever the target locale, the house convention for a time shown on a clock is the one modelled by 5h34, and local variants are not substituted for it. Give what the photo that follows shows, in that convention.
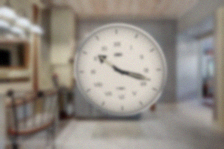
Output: 10h18
